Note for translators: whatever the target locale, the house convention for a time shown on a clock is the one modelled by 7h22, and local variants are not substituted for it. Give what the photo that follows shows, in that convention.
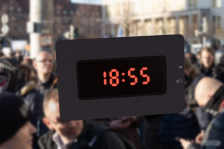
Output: 18h55
